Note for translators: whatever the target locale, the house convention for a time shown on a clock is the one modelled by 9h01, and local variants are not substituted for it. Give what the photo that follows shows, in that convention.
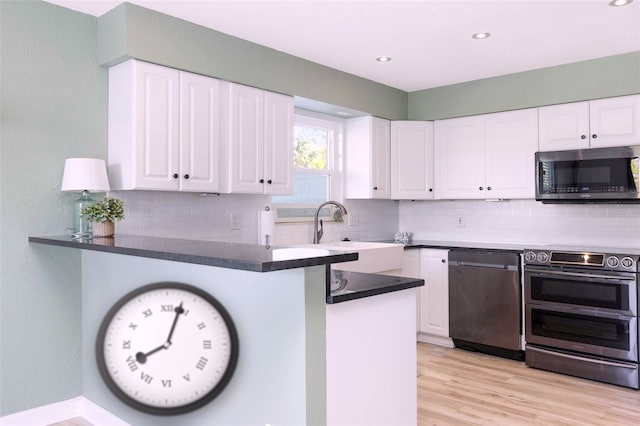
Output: 8h03
